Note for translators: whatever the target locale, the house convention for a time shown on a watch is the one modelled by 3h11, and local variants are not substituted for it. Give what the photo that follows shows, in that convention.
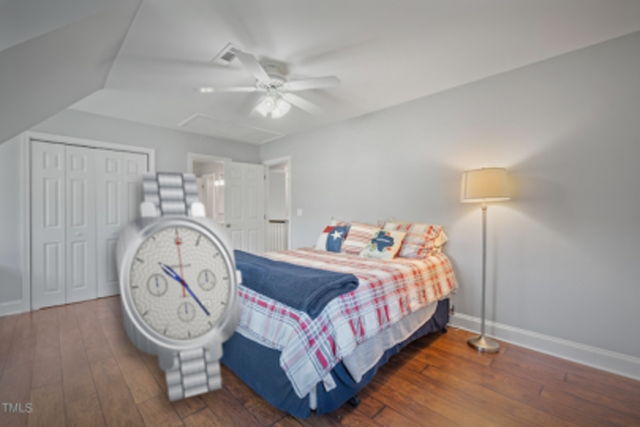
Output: 10h24
